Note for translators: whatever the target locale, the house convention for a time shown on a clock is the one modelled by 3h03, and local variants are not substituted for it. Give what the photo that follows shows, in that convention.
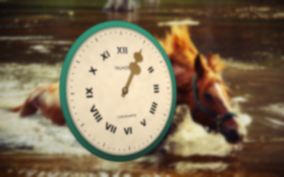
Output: 1h05
